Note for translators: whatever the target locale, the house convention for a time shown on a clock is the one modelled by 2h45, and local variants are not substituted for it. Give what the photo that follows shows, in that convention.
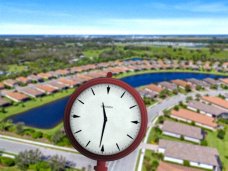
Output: 11h31
